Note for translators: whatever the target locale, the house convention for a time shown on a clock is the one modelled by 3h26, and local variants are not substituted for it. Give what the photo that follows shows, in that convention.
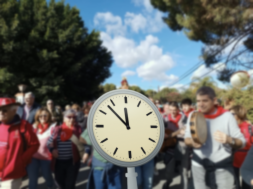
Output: 11h53
